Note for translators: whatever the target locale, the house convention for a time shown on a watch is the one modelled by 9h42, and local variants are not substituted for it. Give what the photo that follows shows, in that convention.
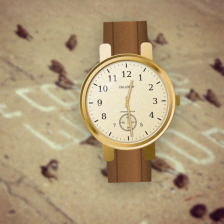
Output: 12h29
